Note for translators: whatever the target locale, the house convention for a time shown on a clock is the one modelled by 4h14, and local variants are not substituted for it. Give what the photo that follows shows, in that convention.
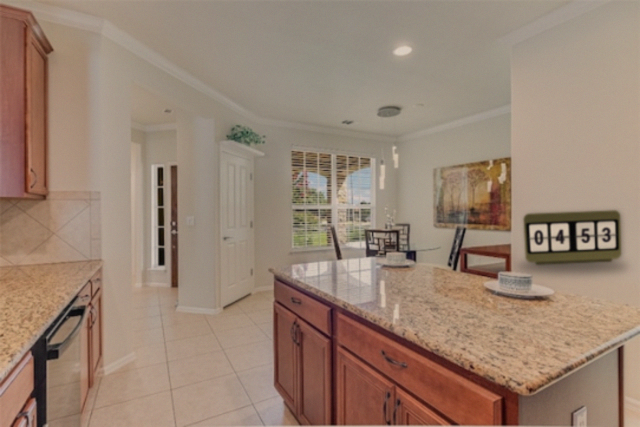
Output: 4h53
